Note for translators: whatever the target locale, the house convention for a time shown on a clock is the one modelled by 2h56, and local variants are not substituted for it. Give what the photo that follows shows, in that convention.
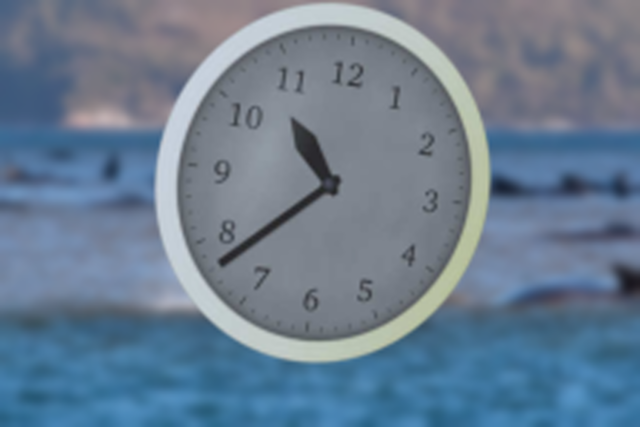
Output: 10h38
